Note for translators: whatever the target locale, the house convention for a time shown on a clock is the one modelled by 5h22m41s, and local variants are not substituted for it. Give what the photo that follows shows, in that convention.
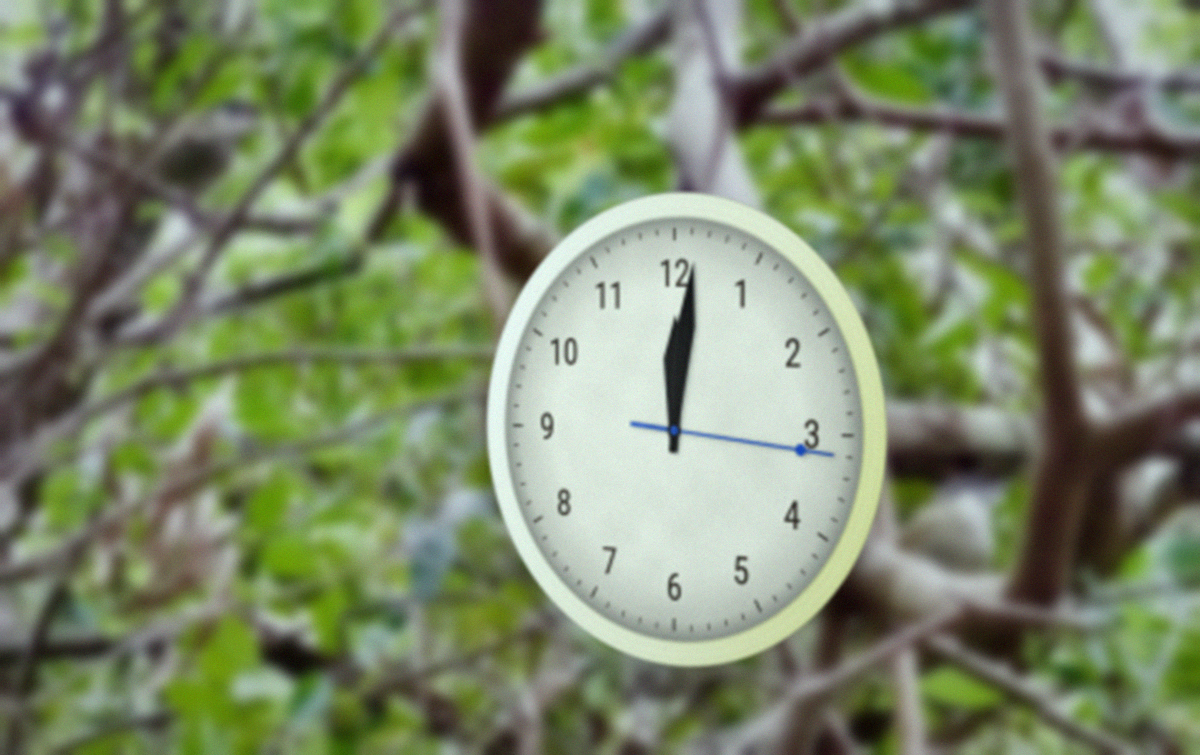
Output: 12h01m16s
